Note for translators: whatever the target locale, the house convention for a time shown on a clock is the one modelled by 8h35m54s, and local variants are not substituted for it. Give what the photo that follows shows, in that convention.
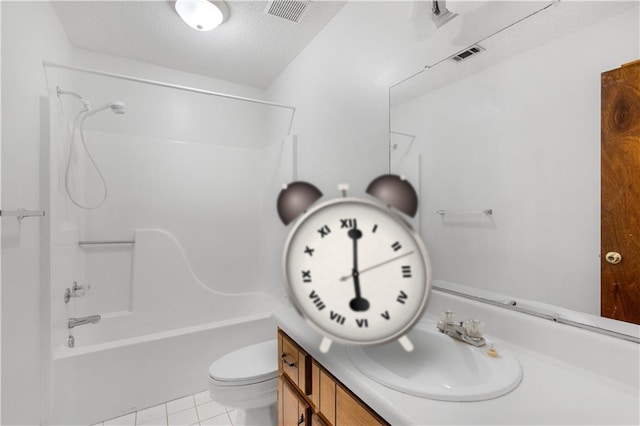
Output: 6h01m12s
